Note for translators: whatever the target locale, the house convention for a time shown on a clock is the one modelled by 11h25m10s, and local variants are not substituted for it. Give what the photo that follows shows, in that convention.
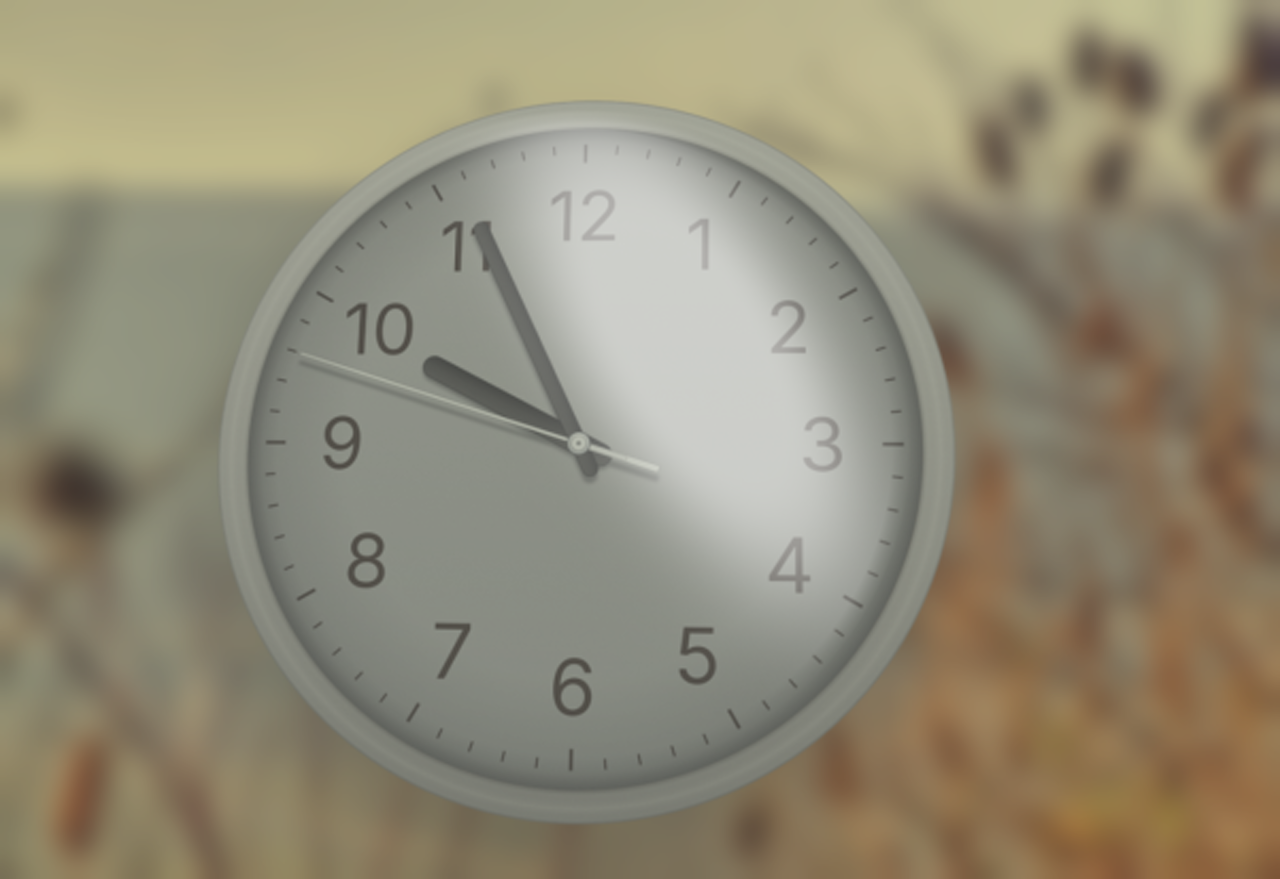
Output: 9h55m48s
